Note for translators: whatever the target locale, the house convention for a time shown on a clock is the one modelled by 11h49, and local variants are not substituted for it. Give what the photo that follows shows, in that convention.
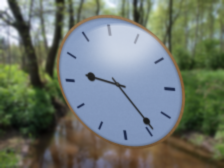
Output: 9h24
